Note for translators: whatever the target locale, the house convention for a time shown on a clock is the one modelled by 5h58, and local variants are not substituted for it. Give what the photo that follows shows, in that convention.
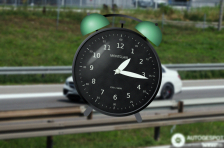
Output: 1h16
